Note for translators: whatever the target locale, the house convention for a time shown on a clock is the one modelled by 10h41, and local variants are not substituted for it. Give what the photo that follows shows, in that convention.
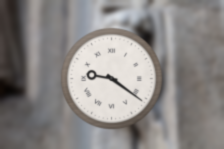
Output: 9h21
